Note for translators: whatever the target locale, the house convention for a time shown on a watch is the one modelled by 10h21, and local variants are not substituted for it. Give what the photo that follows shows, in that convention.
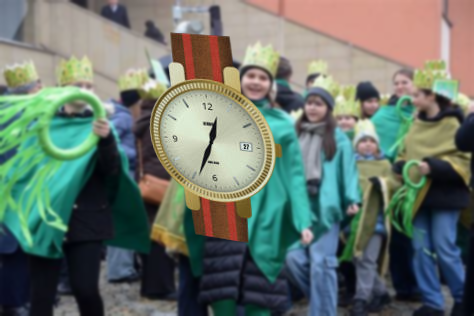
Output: 12h34
